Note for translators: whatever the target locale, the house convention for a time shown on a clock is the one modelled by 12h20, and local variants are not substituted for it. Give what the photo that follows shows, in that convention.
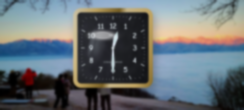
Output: 12h30
